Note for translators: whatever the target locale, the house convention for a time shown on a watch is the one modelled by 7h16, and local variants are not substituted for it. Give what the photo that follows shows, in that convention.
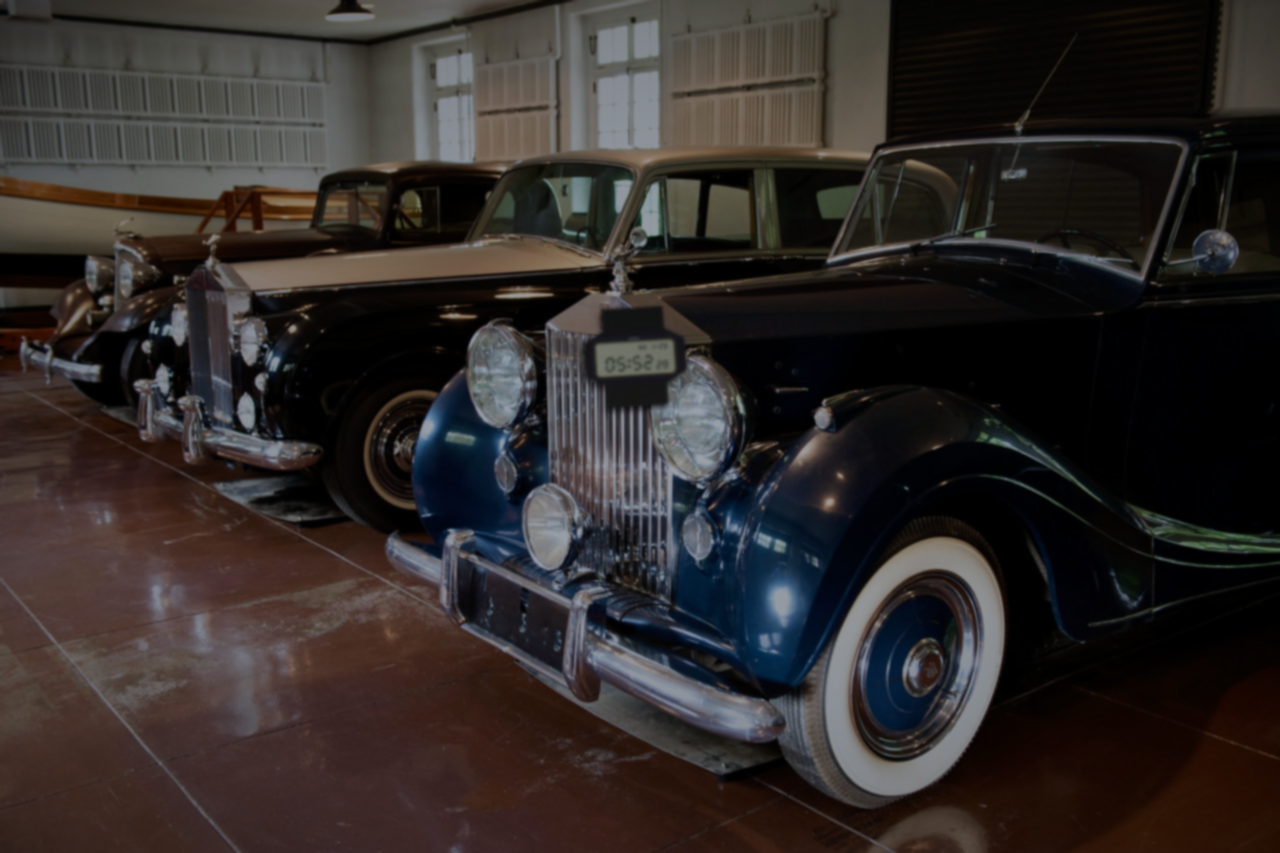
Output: 5h52
